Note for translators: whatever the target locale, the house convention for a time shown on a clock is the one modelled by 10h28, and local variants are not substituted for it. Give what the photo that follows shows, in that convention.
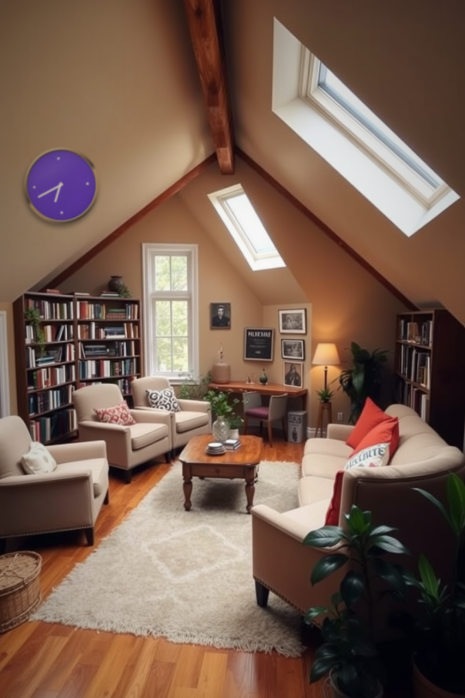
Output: 6h41
